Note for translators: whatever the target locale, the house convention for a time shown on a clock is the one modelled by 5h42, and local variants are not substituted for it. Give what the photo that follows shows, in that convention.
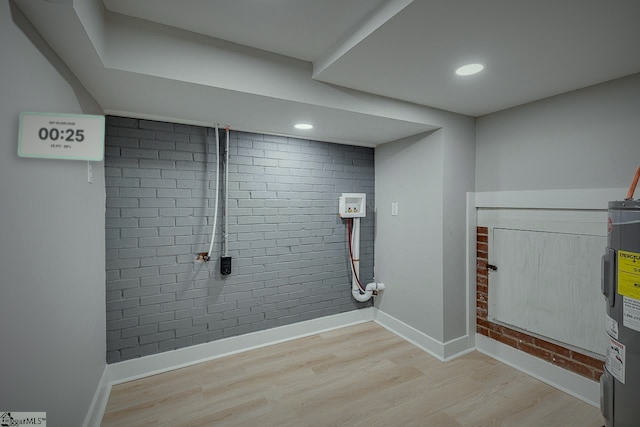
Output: 0h25
